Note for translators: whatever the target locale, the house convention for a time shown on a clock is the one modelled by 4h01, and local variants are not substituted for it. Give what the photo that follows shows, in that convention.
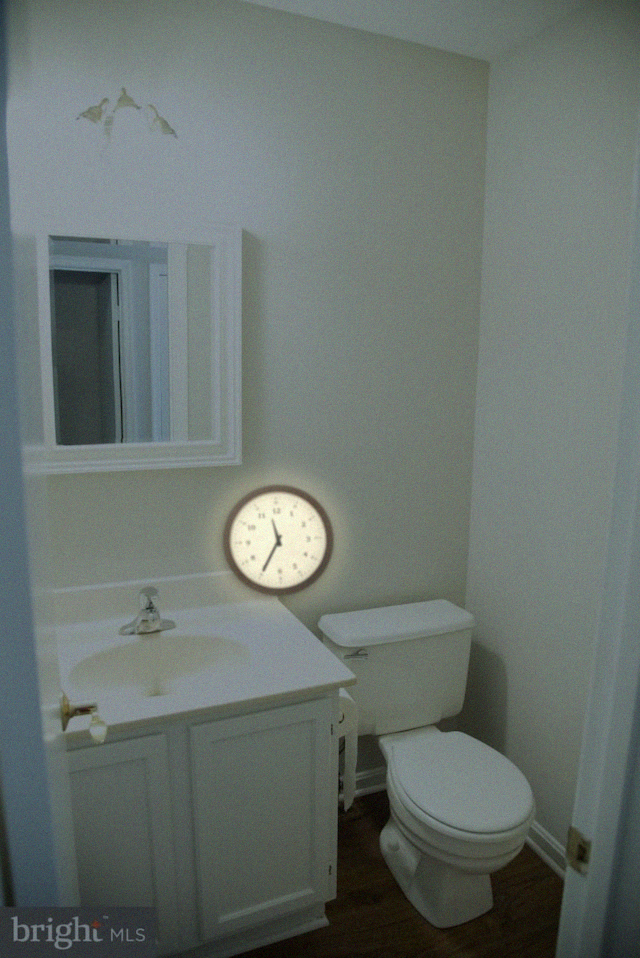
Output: 11h35
